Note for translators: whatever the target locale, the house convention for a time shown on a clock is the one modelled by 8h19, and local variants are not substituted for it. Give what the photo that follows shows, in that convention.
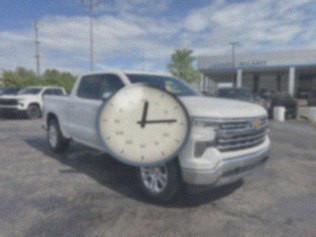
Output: 12h14
